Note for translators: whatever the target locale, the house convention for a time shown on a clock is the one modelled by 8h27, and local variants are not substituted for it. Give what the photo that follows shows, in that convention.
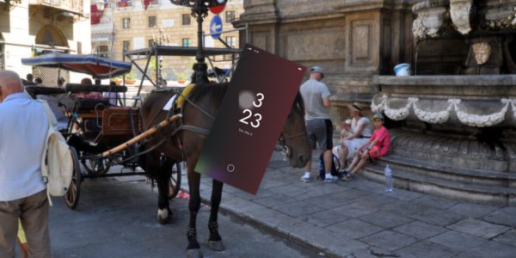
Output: 3h23
